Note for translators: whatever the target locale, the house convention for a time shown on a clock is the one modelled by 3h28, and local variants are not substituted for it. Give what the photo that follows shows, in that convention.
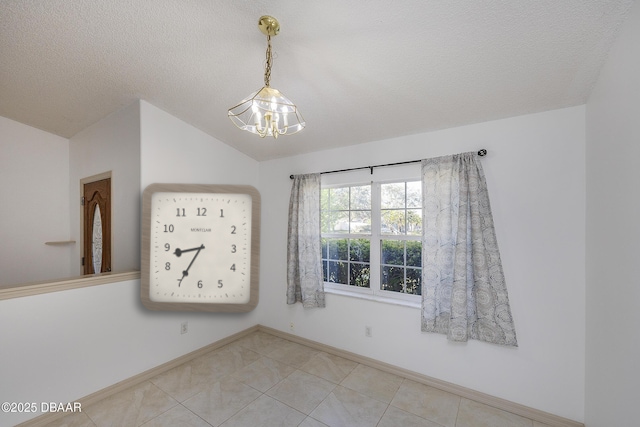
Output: 8h35
